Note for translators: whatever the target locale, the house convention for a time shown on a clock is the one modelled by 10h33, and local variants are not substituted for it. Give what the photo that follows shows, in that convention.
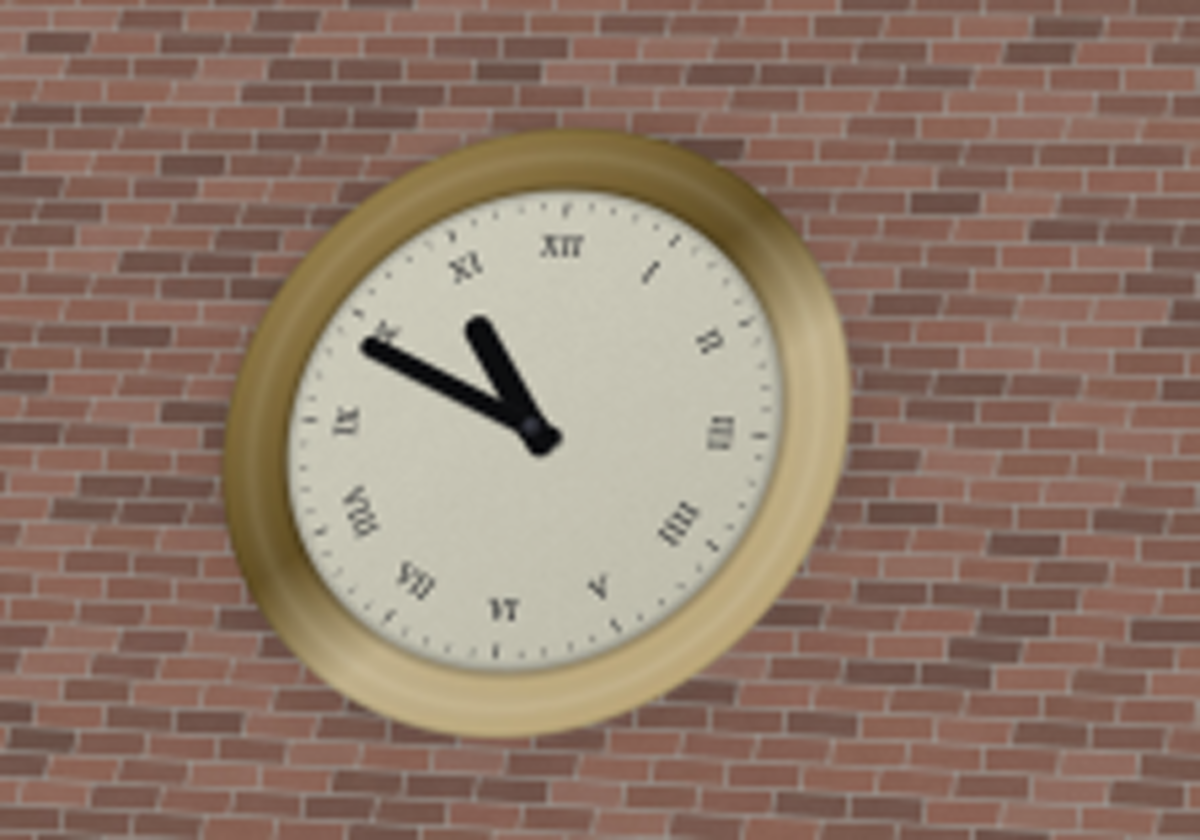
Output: 10h49
